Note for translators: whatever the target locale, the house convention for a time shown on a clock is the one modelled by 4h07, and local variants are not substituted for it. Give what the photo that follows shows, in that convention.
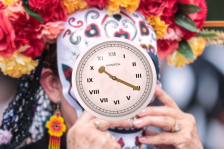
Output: 10h20
